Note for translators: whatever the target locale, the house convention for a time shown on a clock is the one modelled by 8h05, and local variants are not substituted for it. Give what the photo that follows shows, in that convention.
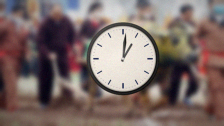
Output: 1h01
